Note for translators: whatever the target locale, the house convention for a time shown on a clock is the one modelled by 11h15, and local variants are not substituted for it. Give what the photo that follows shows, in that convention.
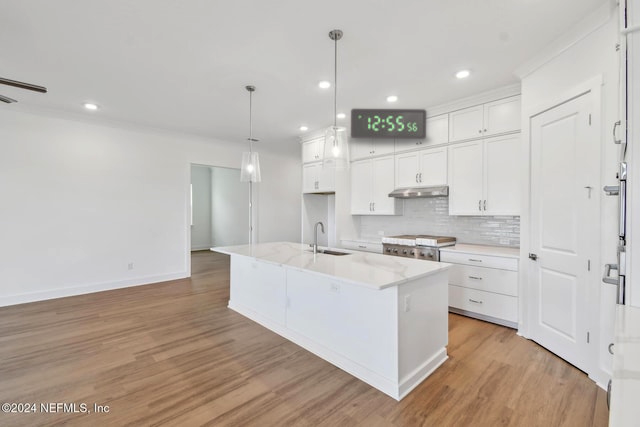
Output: 12h55
